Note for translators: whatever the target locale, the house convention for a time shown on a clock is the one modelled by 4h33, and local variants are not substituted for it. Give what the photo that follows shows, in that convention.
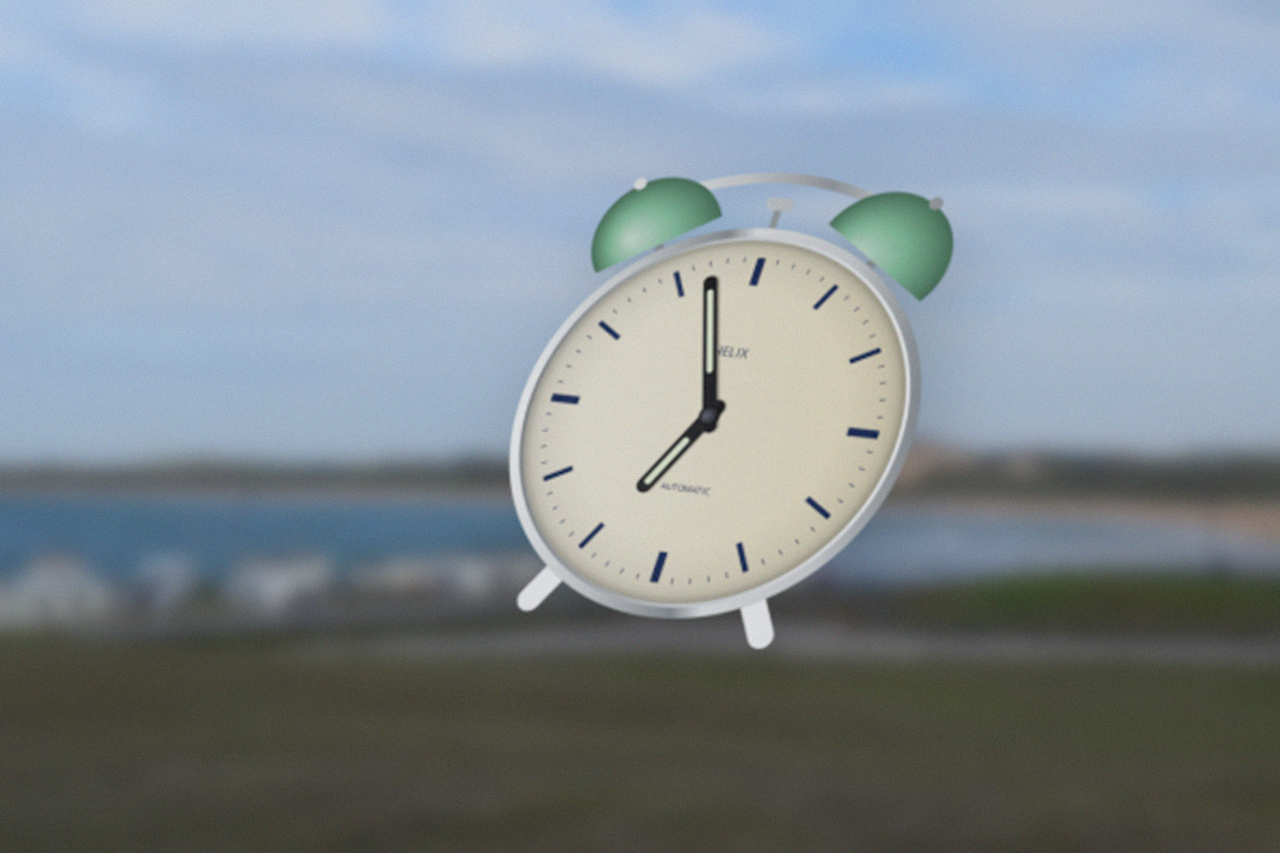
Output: 6h57
